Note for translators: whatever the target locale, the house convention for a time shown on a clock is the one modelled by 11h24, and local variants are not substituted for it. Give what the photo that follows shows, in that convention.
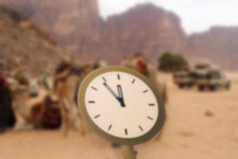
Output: 11h54
